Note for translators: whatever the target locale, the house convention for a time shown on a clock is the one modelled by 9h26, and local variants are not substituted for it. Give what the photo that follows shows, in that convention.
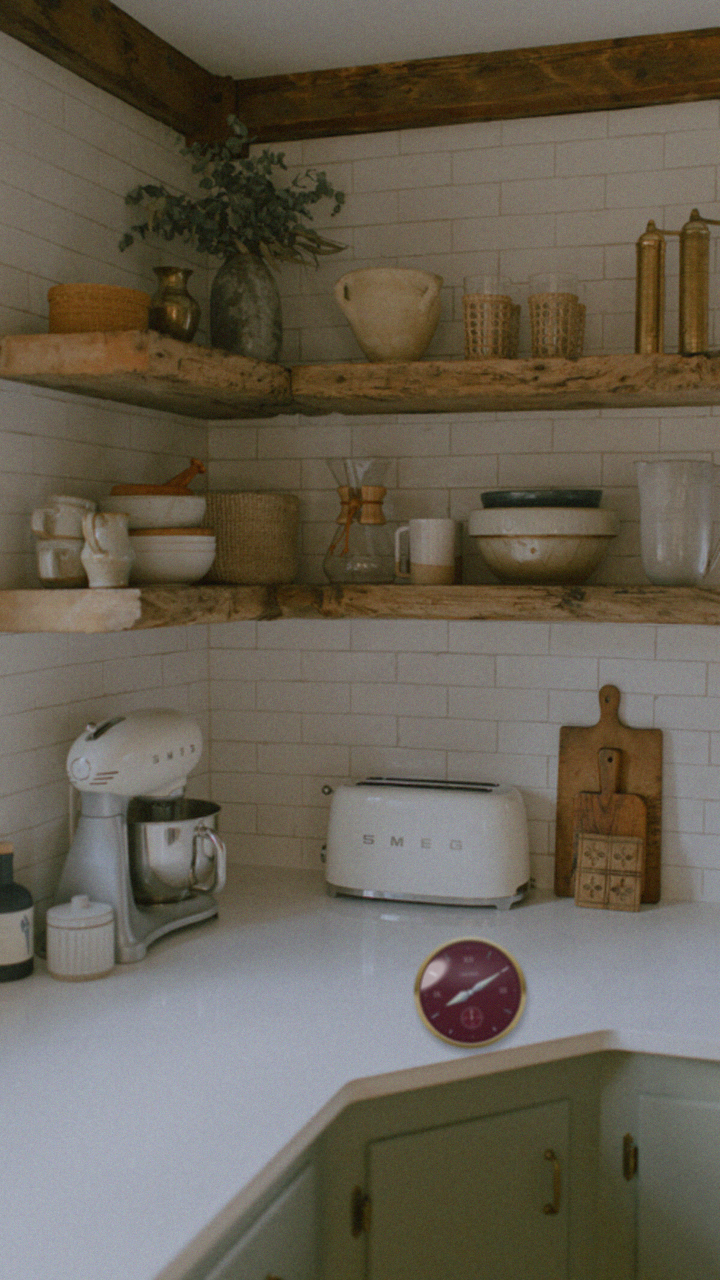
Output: 8h10
